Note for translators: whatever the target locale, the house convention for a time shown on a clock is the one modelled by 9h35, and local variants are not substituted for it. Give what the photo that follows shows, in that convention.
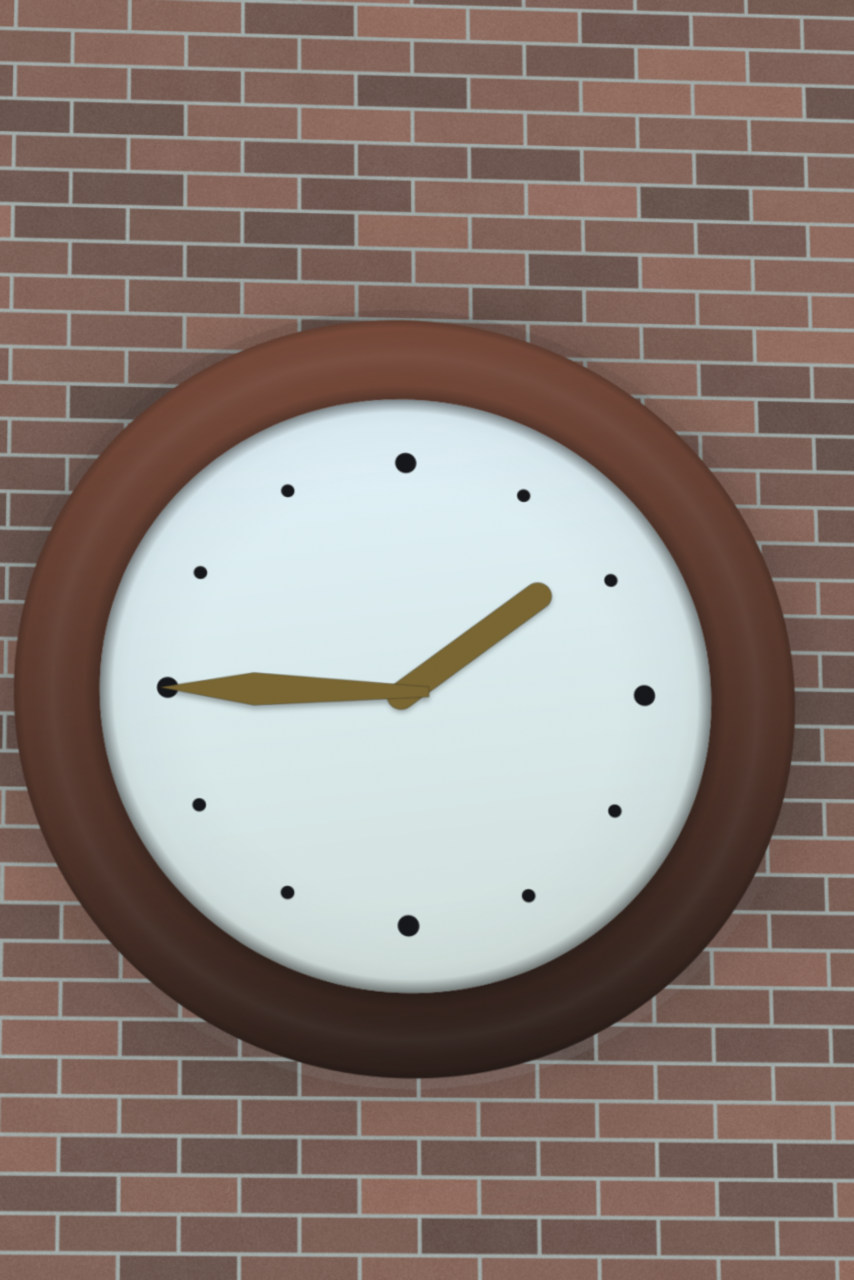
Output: 1h45
